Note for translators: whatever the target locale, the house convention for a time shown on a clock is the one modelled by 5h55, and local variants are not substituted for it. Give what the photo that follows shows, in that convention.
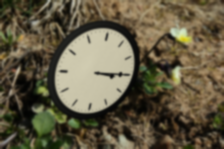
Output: 3h15
